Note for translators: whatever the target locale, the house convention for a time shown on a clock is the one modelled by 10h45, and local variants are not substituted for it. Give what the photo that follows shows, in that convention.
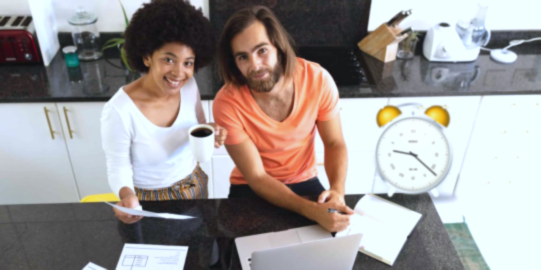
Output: 9h22
